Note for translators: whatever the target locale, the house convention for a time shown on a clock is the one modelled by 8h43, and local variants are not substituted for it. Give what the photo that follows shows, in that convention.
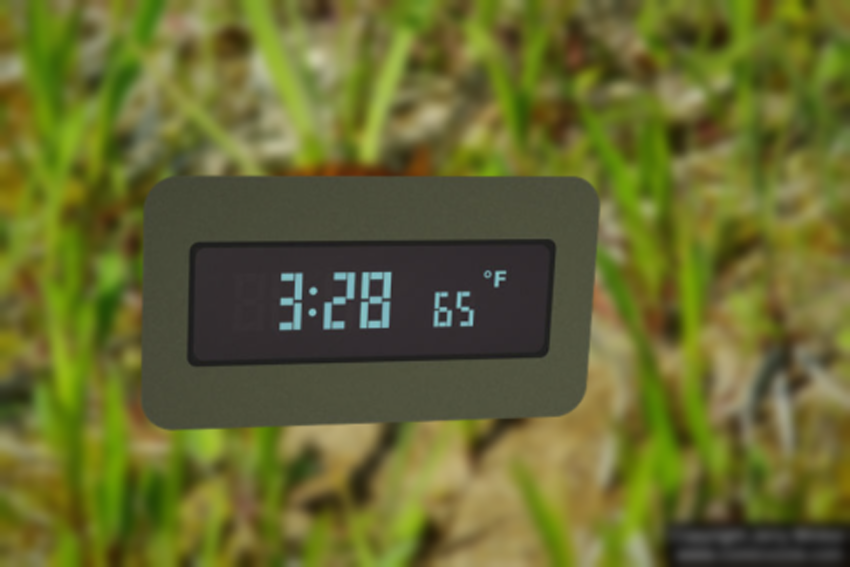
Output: 3h28
